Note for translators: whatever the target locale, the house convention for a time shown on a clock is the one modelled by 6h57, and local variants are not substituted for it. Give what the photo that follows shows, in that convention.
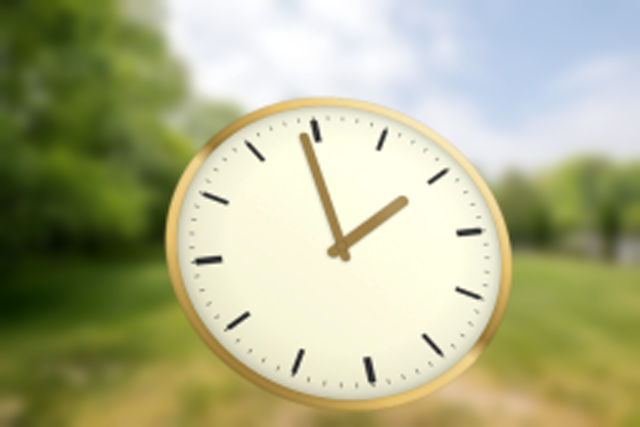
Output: 1h59
